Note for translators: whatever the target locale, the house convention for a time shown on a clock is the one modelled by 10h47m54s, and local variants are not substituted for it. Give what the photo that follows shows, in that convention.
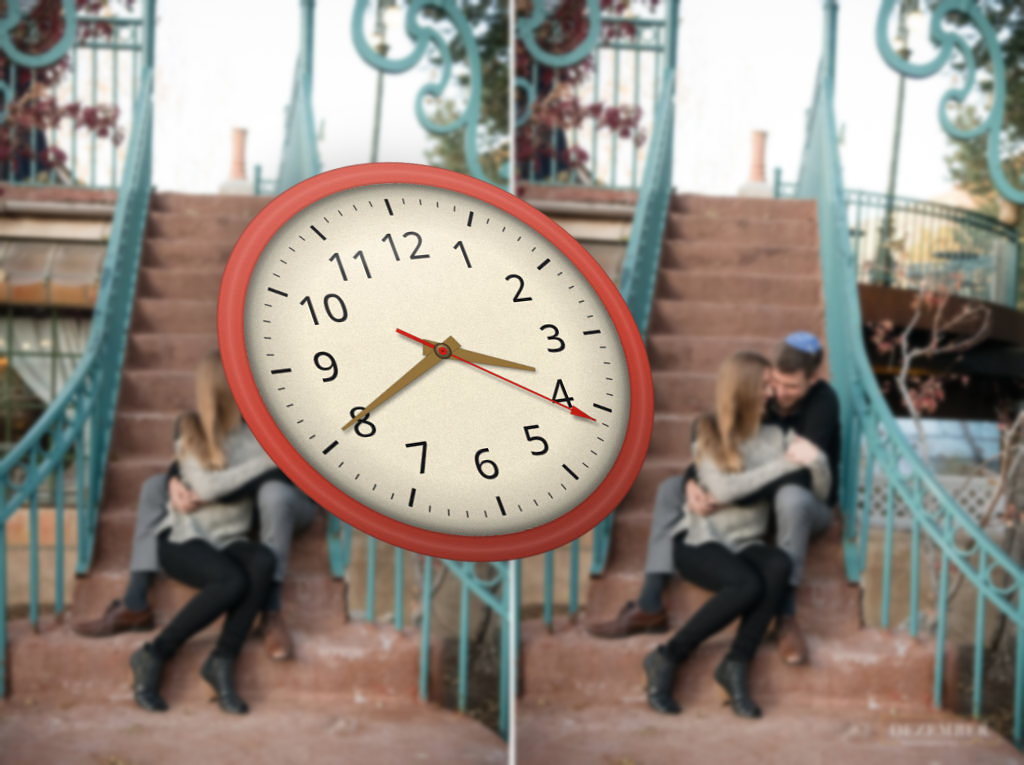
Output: 3h40m21s
